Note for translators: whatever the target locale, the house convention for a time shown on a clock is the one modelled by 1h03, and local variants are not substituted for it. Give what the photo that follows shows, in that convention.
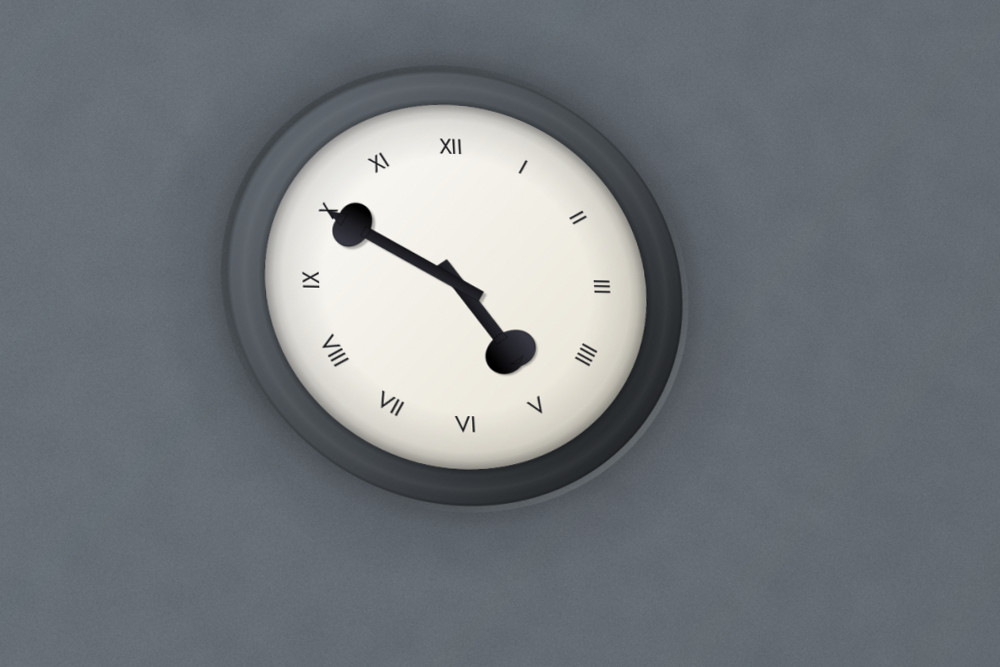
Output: 4h50
